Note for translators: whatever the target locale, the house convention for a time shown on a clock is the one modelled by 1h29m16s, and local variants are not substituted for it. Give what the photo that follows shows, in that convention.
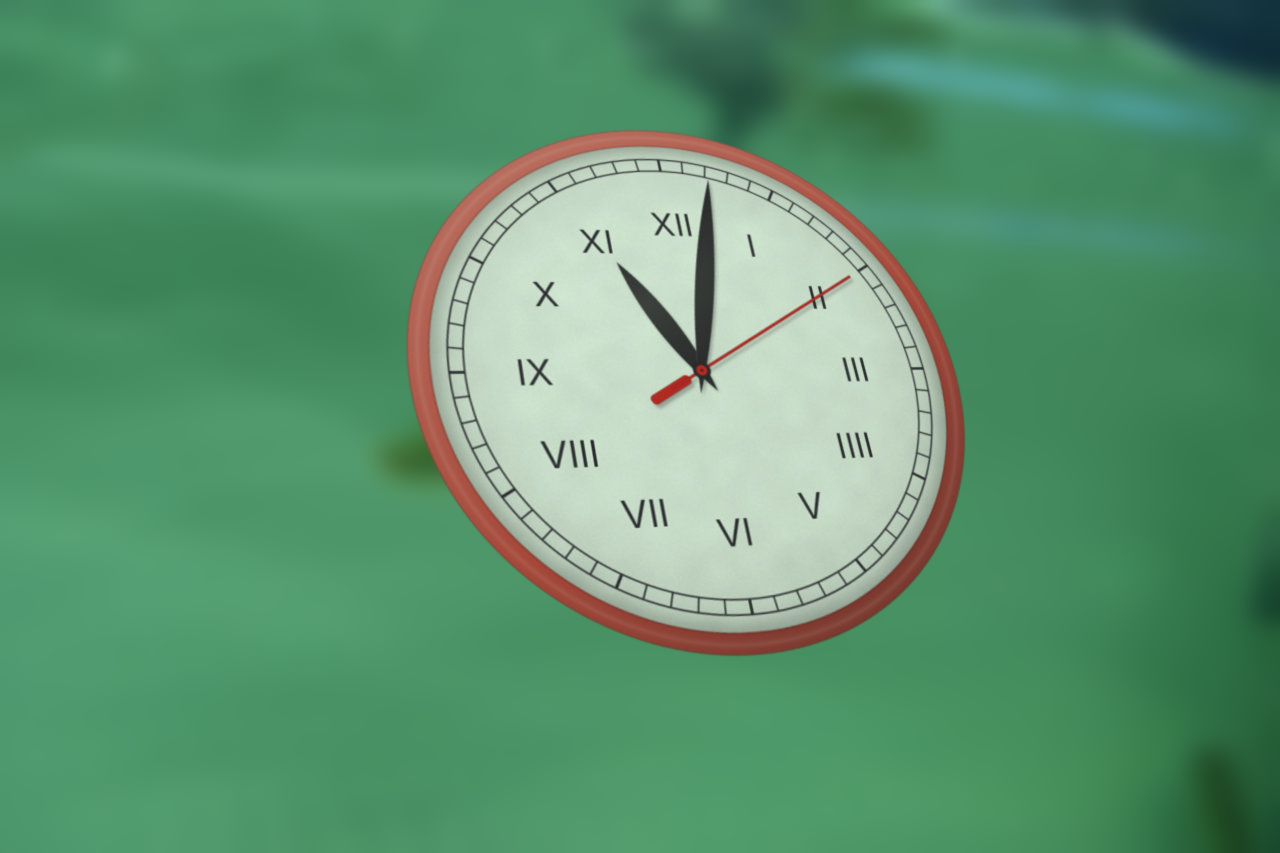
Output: 11h02m10s
